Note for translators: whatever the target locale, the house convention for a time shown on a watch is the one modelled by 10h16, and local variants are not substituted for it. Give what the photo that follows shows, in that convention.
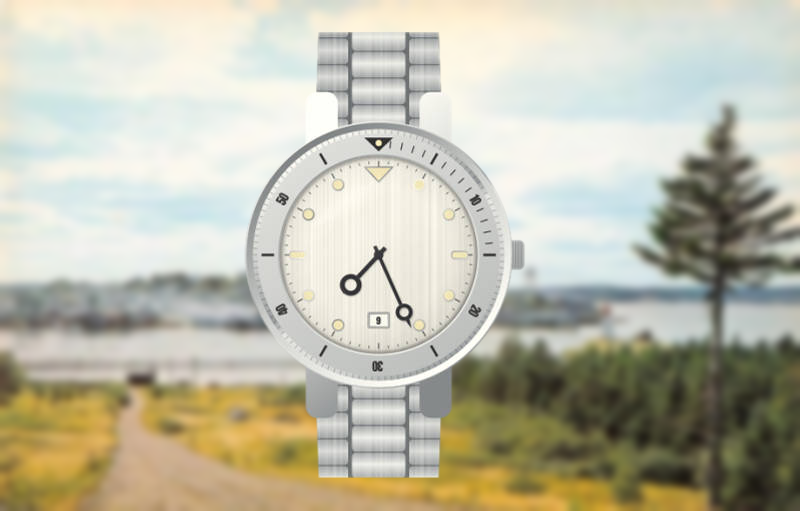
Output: 7h26
